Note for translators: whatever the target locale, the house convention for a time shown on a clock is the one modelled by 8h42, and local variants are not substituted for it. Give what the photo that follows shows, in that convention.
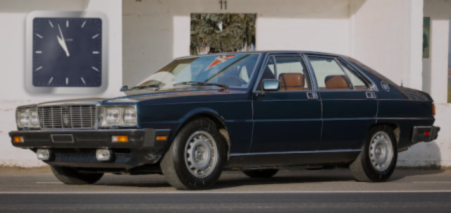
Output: 10h57
